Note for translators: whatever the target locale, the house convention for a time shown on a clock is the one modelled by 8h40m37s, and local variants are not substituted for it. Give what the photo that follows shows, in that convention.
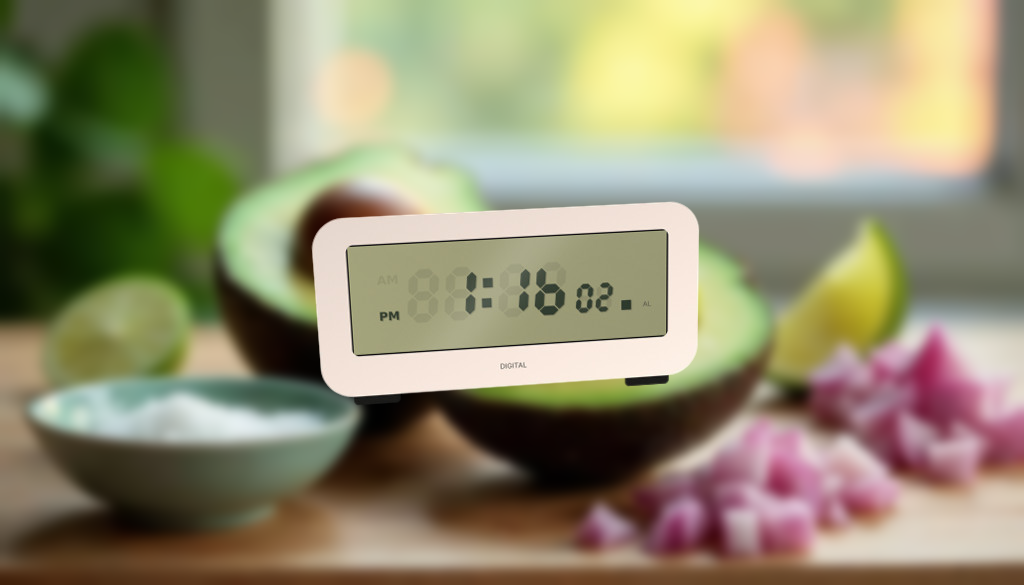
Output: 1h16m02s
